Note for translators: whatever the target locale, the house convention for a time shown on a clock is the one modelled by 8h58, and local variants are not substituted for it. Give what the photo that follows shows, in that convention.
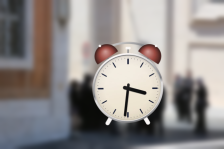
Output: 3h31
